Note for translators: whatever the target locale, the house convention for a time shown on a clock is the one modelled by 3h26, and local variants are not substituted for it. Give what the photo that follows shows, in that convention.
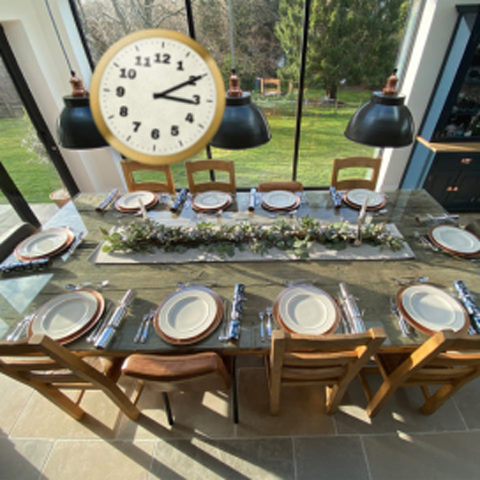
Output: 3h10
